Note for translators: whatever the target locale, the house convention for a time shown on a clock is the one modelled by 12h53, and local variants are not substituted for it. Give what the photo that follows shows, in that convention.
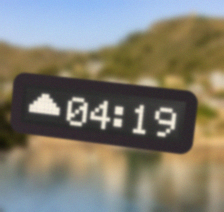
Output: 4h19
